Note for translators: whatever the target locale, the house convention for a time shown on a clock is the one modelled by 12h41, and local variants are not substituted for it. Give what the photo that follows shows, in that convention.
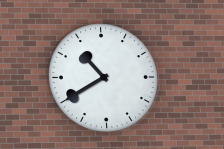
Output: 10h40
